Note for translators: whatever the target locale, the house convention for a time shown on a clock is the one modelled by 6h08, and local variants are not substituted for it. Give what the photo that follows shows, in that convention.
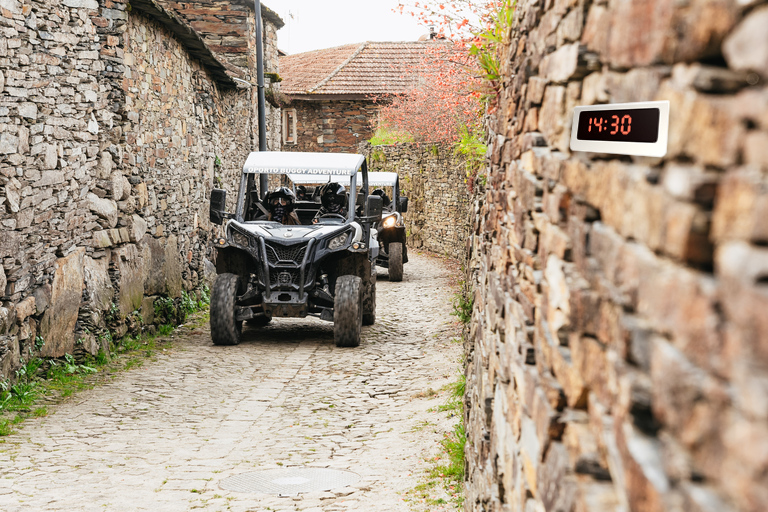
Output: 14h30
